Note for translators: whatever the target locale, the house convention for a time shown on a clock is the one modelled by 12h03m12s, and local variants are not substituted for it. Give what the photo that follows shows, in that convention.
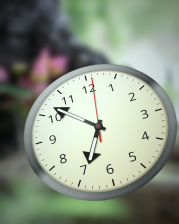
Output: 6h52m01s
